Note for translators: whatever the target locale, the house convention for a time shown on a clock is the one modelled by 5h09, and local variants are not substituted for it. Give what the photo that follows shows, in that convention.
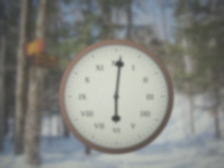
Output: 6h01
